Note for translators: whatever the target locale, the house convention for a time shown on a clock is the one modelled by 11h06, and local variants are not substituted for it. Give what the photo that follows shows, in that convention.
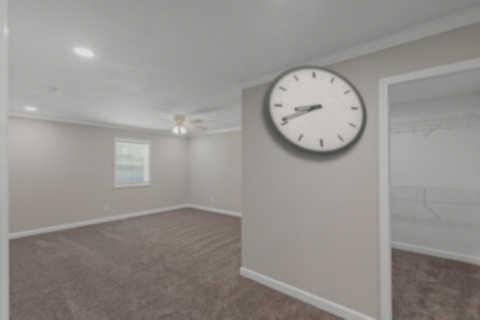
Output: 8h41
